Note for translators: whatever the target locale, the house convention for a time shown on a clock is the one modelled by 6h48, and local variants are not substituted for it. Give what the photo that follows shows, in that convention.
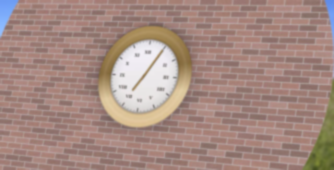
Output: 7h05
